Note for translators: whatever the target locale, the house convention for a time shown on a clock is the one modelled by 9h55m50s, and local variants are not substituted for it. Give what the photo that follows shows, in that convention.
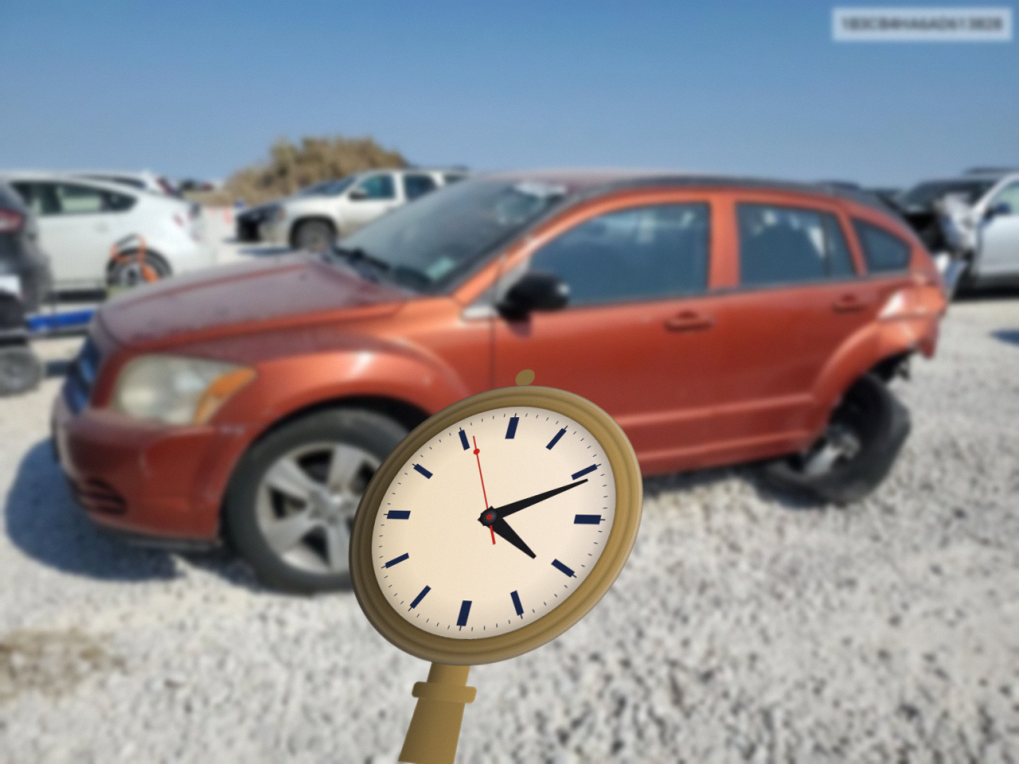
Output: 4h10m56s
